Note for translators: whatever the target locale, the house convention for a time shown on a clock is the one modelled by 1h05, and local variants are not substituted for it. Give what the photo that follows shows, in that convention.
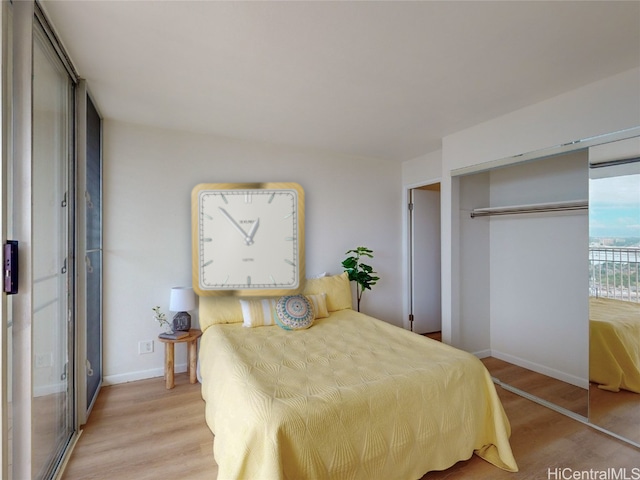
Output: 12h53
